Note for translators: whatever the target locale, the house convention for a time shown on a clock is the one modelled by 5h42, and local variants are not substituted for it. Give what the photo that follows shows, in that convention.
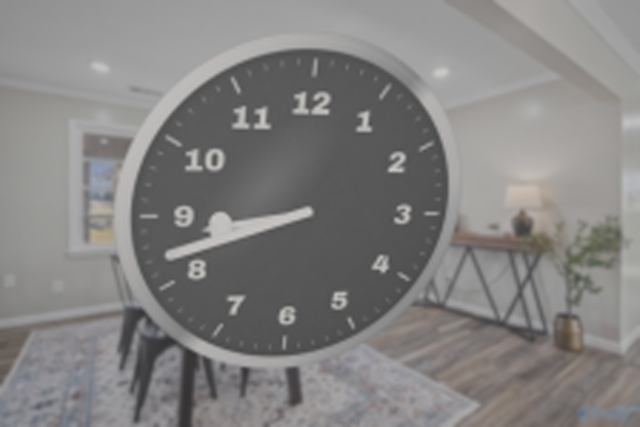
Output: 8h42
